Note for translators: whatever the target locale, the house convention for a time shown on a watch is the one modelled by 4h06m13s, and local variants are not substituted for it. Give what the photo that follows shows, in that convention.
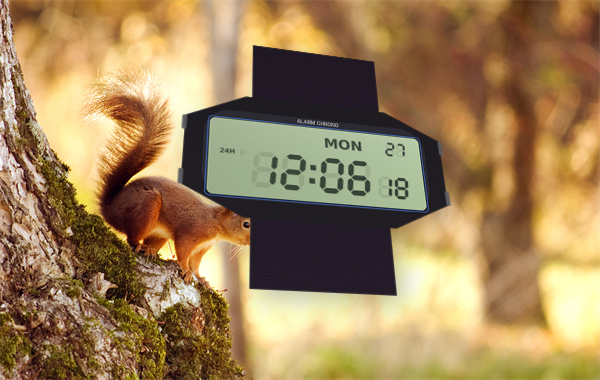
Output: 12h06m18s
